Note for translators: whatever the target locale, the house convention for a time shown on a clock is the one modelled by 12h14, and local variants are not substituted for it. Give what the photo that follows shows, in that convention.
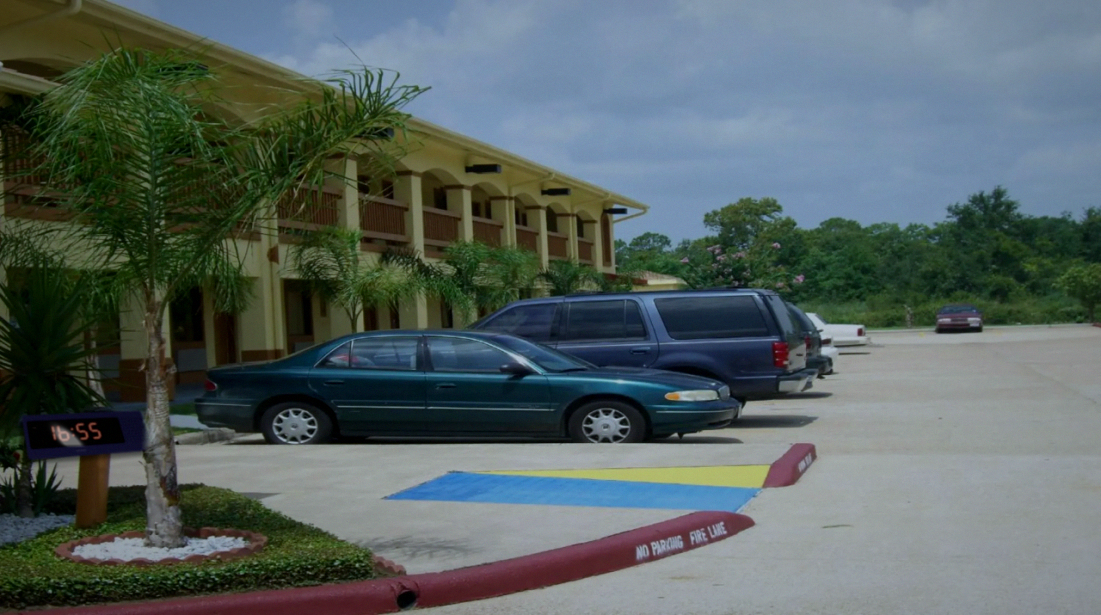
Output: 16h55
